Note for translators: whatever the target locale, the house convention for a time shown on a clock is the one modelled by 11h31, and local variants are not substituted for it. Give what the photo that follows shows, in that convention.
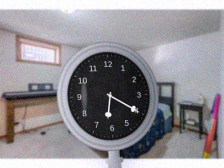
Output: 6h20
